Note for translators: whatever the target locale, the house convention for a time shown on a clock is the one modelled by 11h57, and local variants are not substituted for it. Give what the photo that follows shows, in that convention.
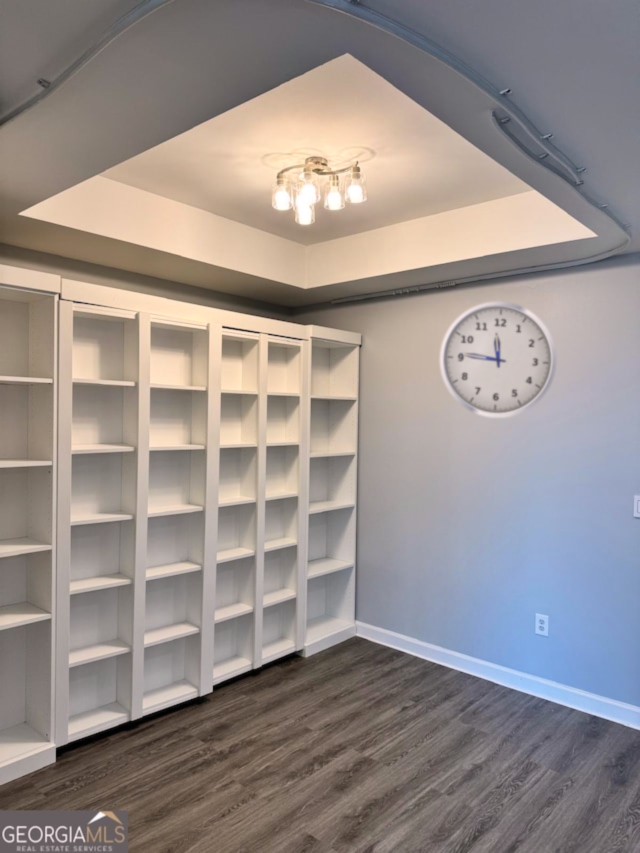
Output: 11h46
